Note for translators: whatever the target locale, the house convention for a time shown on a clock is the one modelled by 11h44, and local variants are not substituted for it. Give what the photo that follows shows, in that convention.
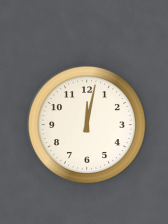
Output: 12h02
